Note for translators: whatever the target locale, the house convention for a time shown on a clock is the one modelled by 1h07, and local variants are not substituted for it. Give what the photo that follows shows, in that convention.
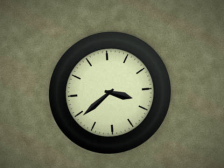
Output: 3h39
